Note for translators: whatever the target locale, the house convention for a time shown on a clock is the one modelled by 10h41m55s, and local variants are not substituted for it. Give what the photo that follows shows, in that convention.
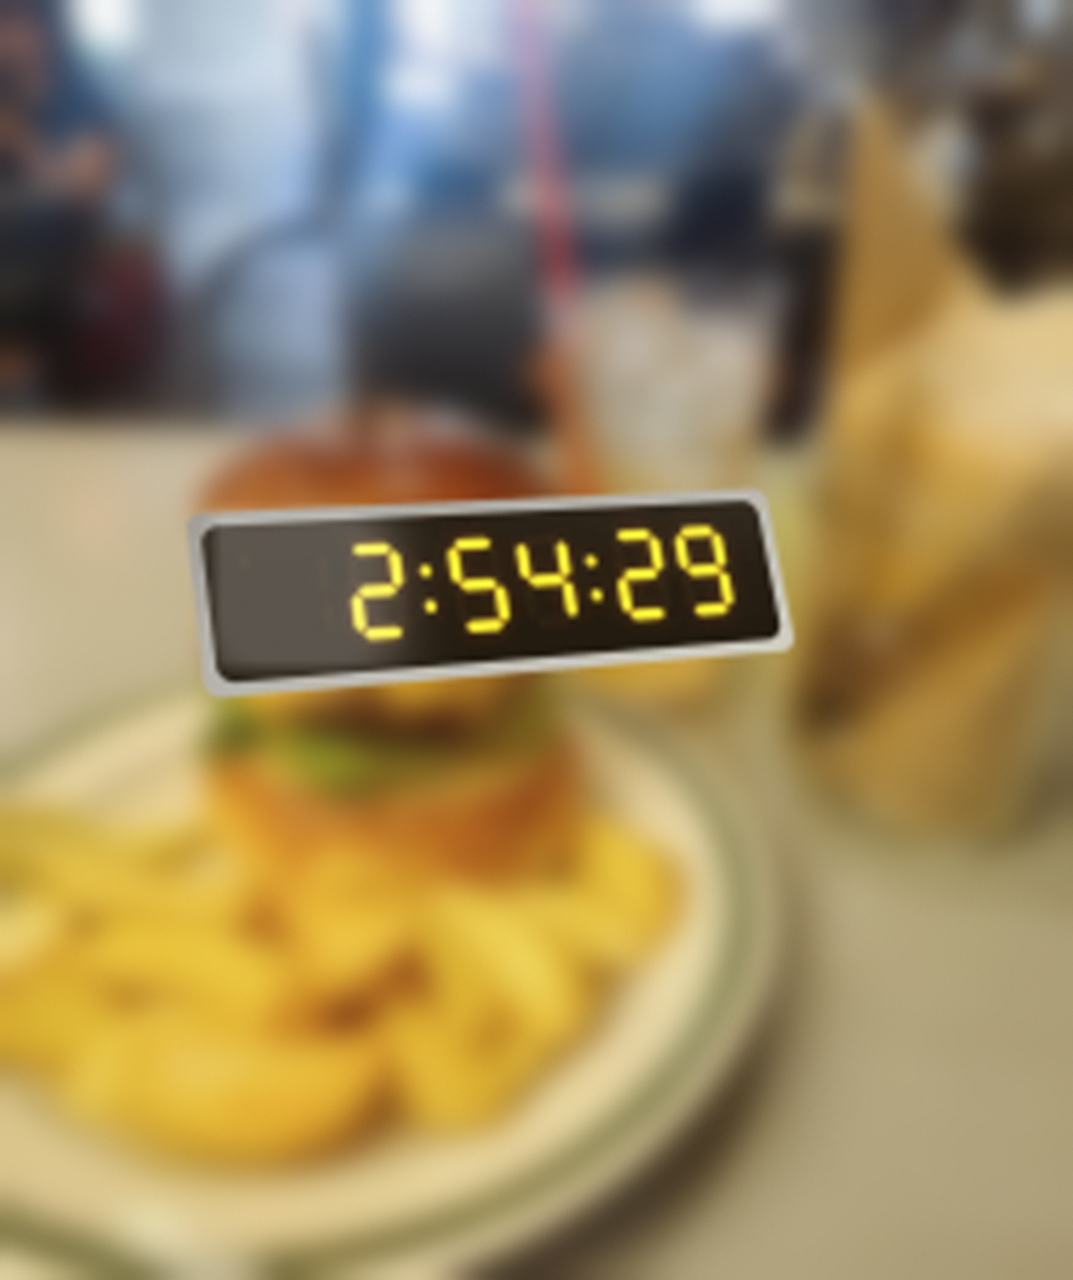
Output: 2h54m29s
